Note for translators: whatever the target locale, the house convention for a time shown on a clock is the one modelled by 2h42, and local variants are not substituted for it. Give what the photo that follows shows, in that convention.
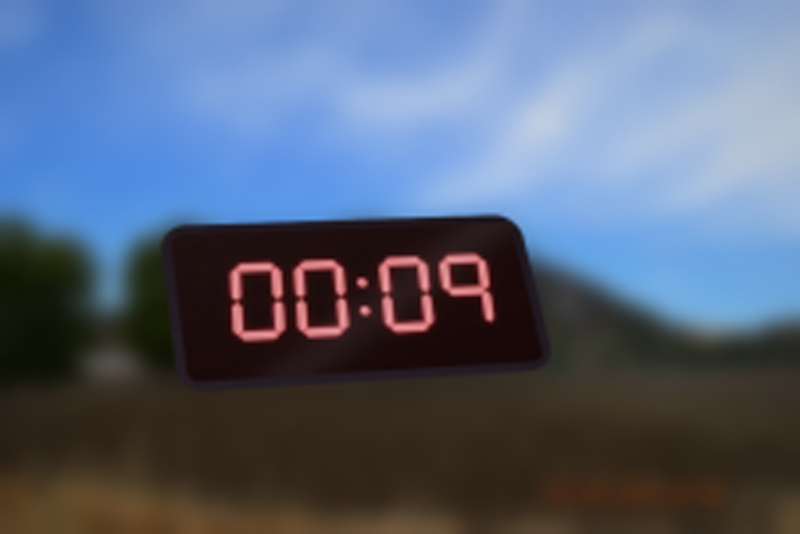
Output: 0h09
